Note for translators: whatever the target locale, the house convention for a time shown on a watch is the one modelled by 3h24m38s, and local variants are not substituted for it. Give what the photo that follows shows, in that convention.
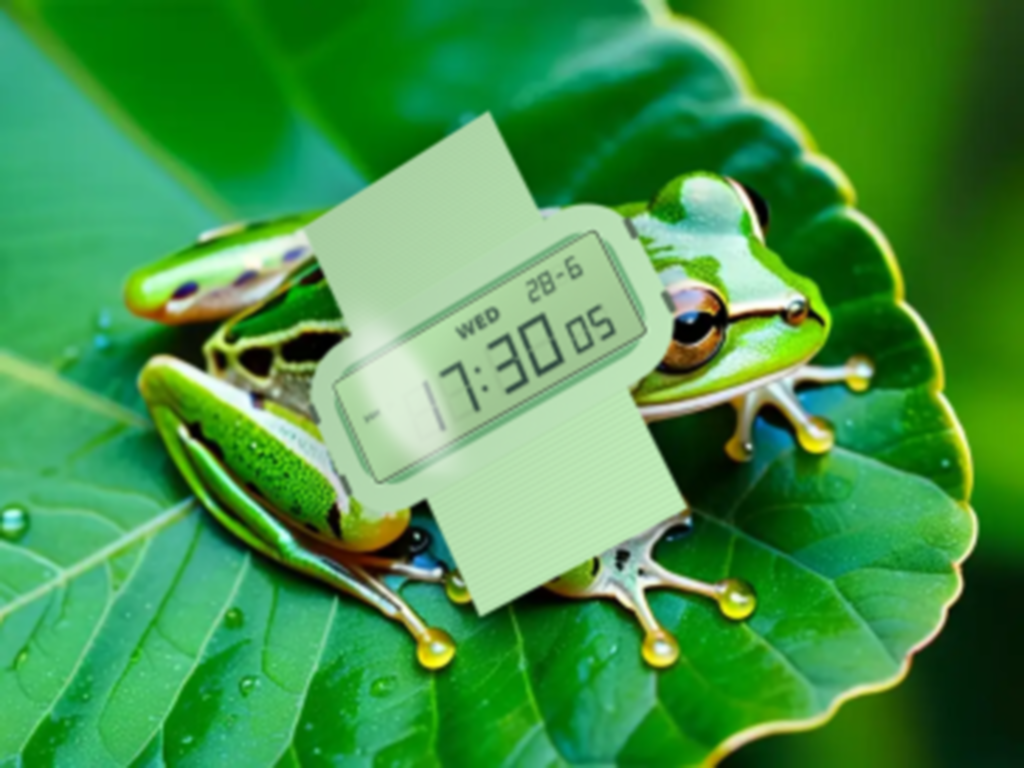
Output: 17h30m05s
